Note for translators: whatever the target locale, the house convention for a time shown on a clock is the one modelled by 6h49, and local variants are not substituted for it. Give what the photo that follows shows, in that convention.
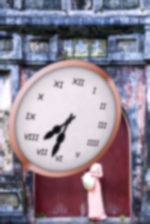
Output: 7h32
